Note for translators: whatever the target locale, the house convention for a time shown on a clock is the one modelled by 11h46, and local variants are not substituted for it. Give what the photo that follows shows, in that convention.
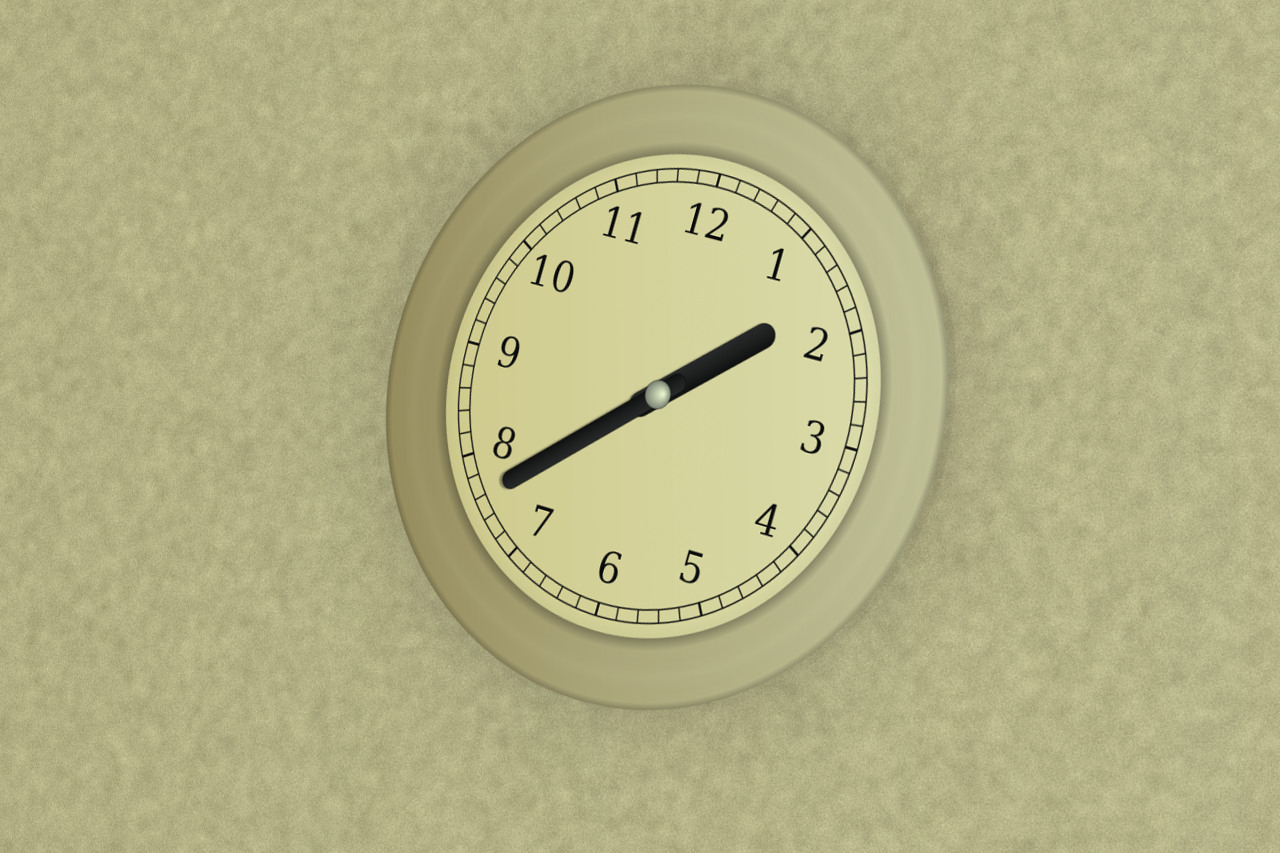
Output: 1h38
